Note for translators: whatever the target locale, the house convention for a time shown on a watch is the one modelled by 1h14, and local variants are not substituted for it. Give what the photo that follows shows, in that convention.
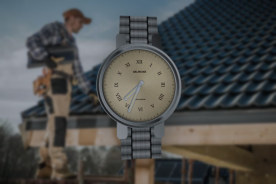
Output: 7h34
